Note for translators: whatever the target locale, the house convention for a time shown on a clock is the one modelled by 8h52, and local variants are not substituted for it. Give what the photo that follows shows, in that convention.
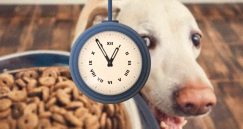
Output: 12h55
